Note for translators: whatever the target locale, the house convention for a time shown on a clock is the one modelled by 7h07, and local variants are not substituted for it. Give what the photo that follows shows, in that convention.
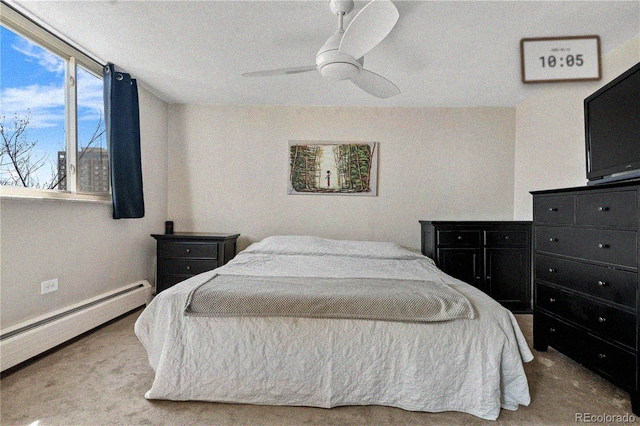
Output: 10h05
